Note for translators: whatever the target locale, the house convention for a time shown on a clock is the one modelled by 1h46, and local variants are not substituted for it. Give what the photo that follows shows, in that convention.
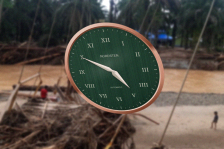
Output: 4h50
